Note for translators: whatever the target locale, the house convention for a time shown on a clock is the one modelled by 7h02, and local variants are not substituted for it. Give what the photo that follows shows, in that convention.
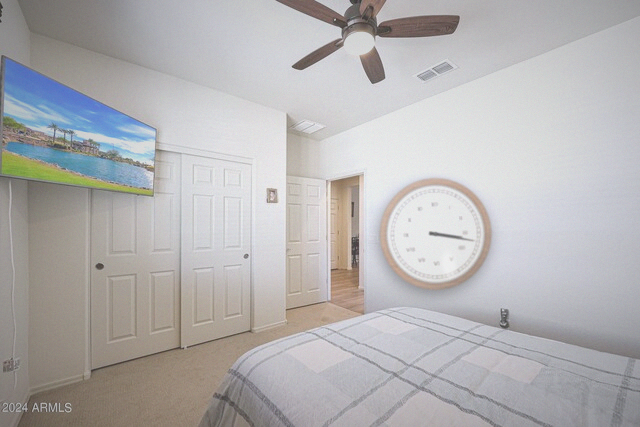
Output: 3h17
